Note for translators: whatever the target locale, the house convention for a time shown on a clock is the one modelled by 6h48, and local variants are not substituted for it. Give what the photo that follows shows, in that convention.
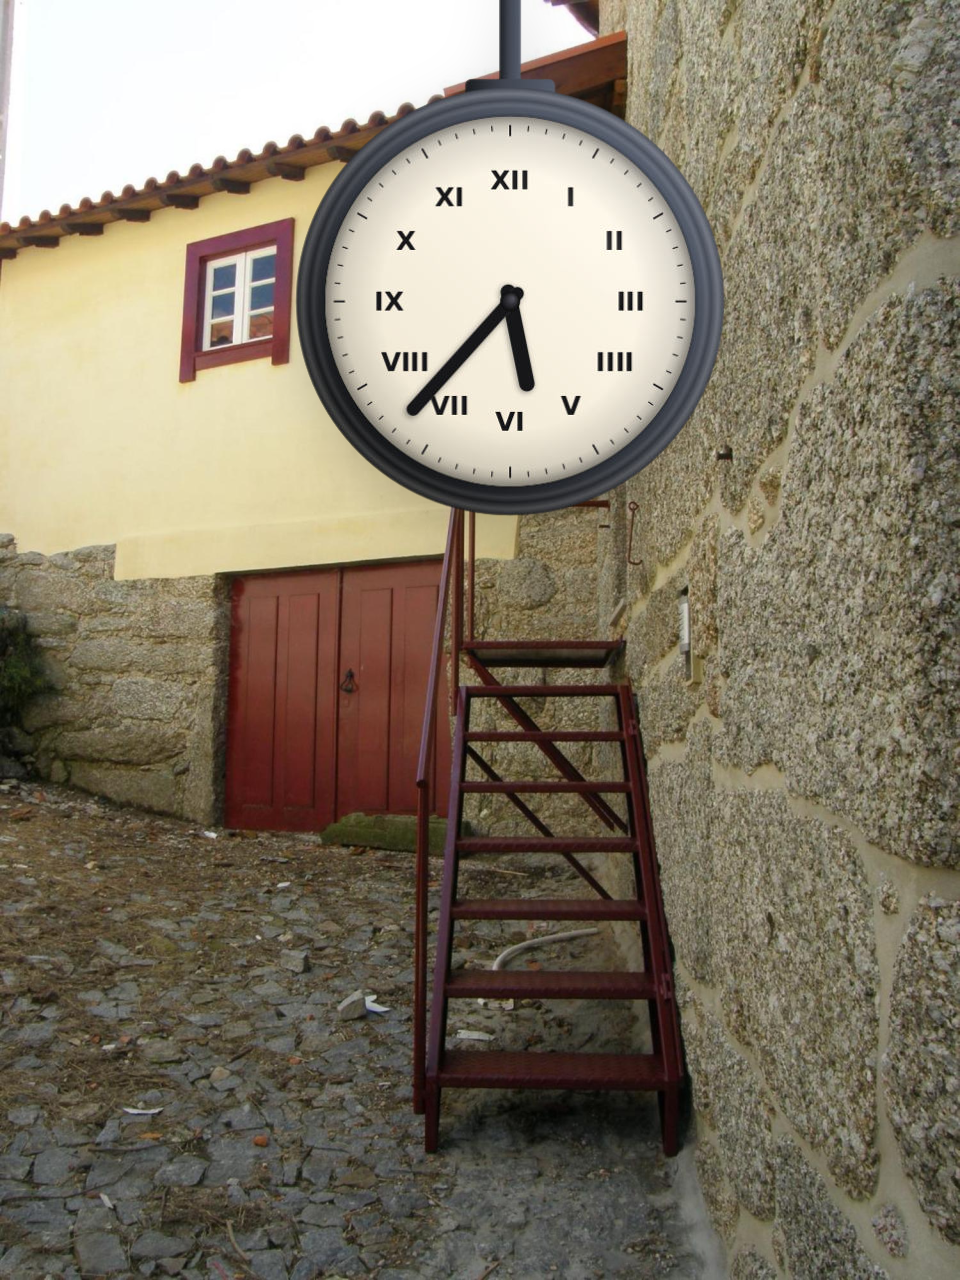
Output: 5h37
